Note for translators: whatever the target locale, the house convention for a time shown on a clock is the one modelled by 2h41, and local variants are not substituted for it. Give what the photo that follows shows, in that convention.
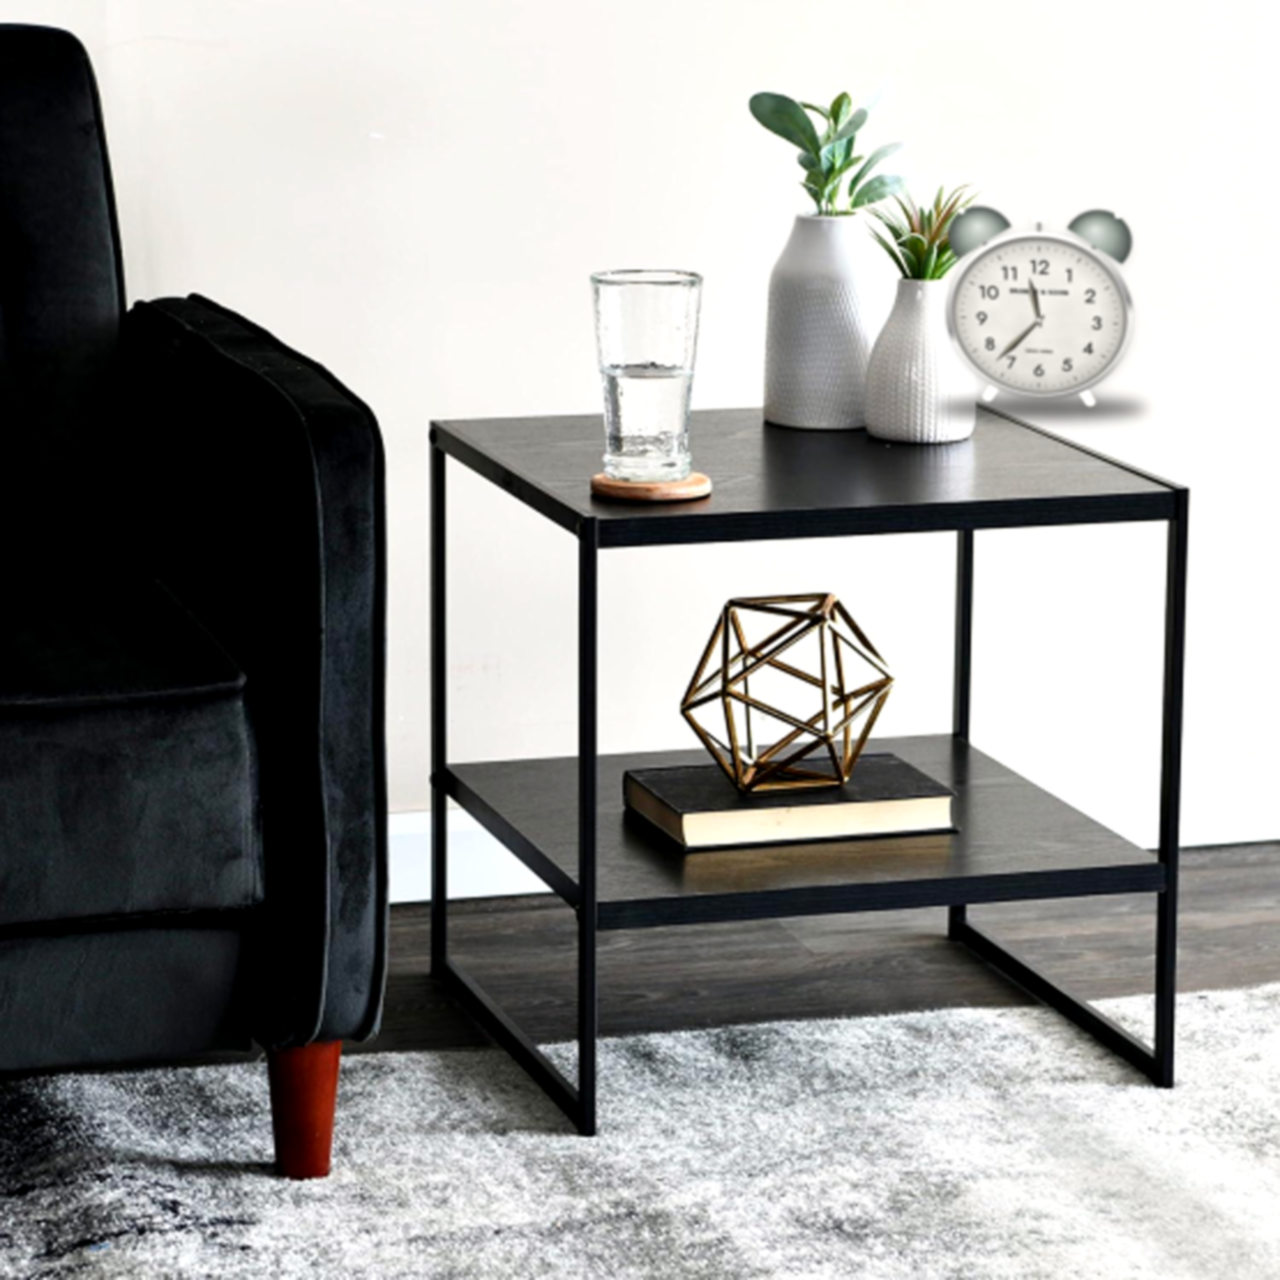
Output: 11h37
